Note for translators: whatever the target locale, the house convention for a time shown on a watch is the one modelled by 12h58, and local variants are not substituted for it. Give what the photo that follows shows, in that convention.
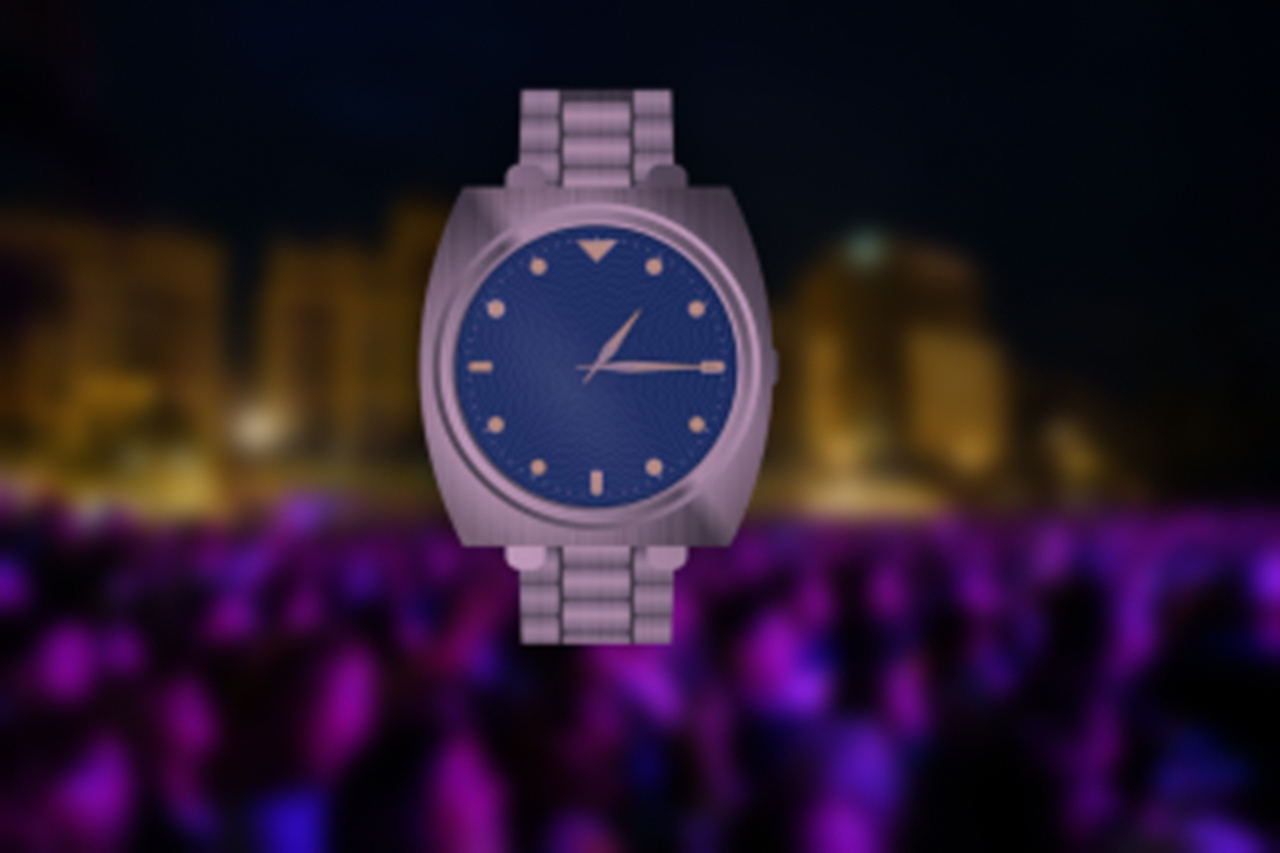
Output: 1h15
